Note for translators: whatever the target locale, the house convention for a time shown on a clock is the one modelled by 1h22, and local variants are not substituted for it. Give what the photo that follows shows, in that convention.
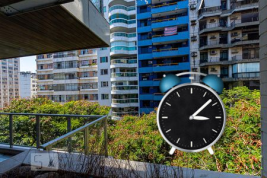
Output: 3h08
